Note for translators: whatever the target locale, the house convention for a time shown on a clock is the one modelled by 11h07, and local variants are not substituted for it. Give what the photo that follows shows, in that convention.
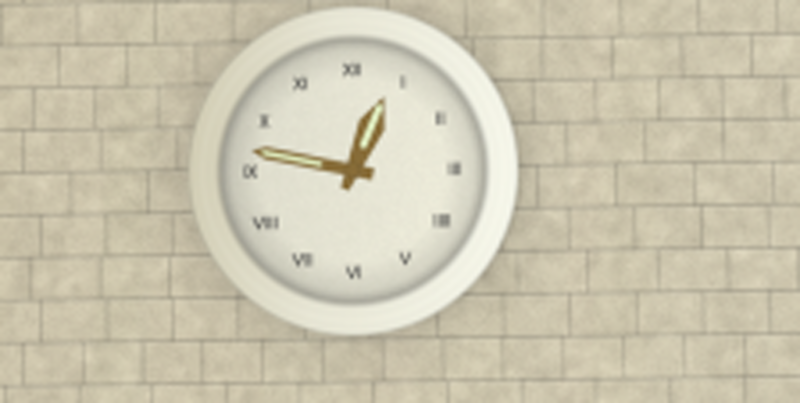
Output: 12h47
